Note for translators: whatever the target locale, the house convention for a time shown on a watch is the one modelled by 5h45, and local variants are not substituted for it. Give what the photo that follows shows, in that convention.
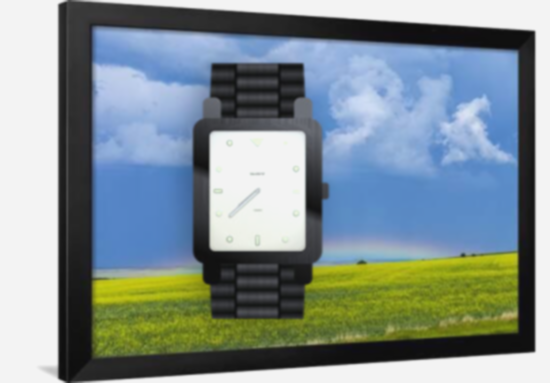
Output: 7h38
